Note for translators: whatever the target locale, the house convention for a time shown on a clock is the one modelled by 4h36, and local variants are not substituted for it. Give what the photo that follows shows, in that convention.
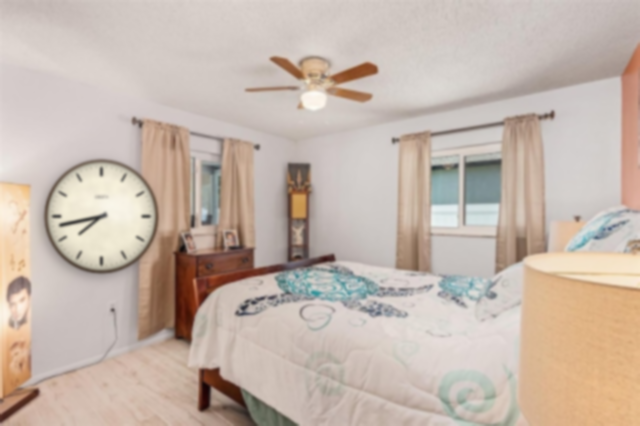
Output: 7h43
